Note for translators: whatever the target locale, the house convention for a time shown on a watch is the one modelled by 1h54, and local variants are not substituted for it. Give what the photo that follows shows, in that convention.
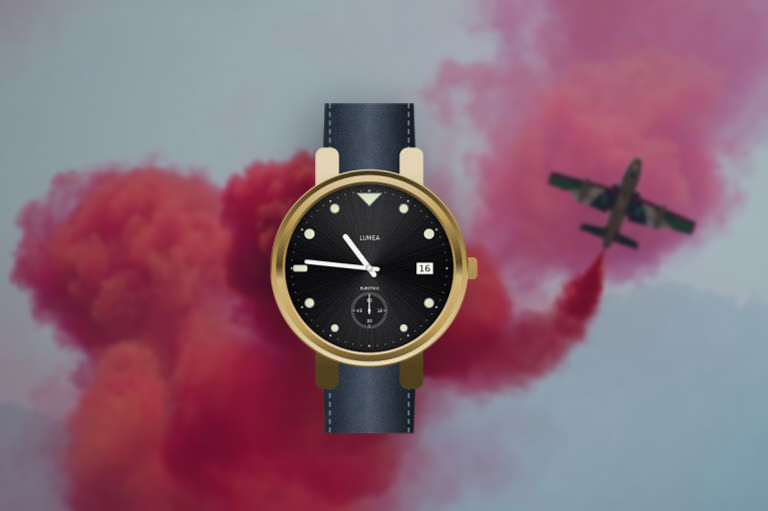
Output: 10h46
